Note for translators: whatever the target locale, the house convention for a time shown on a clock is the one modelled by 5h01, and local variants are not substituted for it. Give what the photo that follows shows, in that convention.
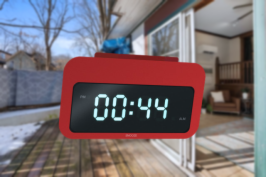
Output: 0h44
